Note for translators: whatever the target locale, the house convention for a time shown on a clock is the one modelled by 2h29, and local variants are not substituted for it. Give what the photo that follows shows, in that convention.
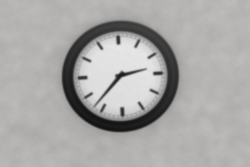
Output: 2h37
